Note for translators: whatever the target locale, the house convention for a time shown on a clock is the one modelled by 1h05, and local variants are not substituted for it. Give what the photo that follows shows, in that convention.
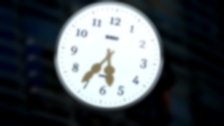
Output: 5h36
